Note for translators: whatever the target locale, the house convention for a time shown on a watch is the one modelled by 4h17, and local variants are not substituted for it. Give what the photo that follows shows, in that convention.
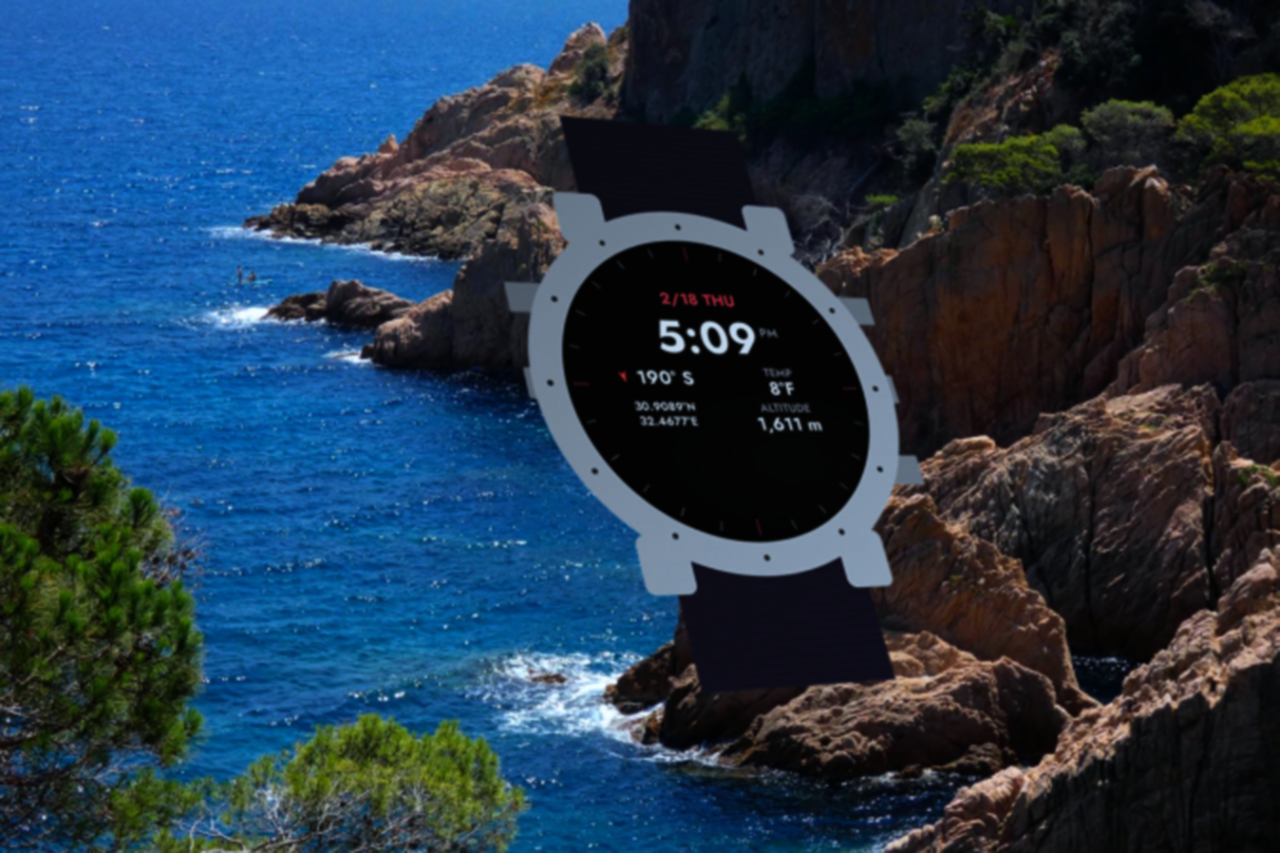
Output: 5h09
